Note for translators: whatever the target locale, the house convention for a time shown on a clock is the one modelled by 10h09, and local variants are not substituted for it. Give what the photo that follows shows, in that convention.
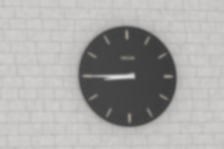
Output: 8h45
